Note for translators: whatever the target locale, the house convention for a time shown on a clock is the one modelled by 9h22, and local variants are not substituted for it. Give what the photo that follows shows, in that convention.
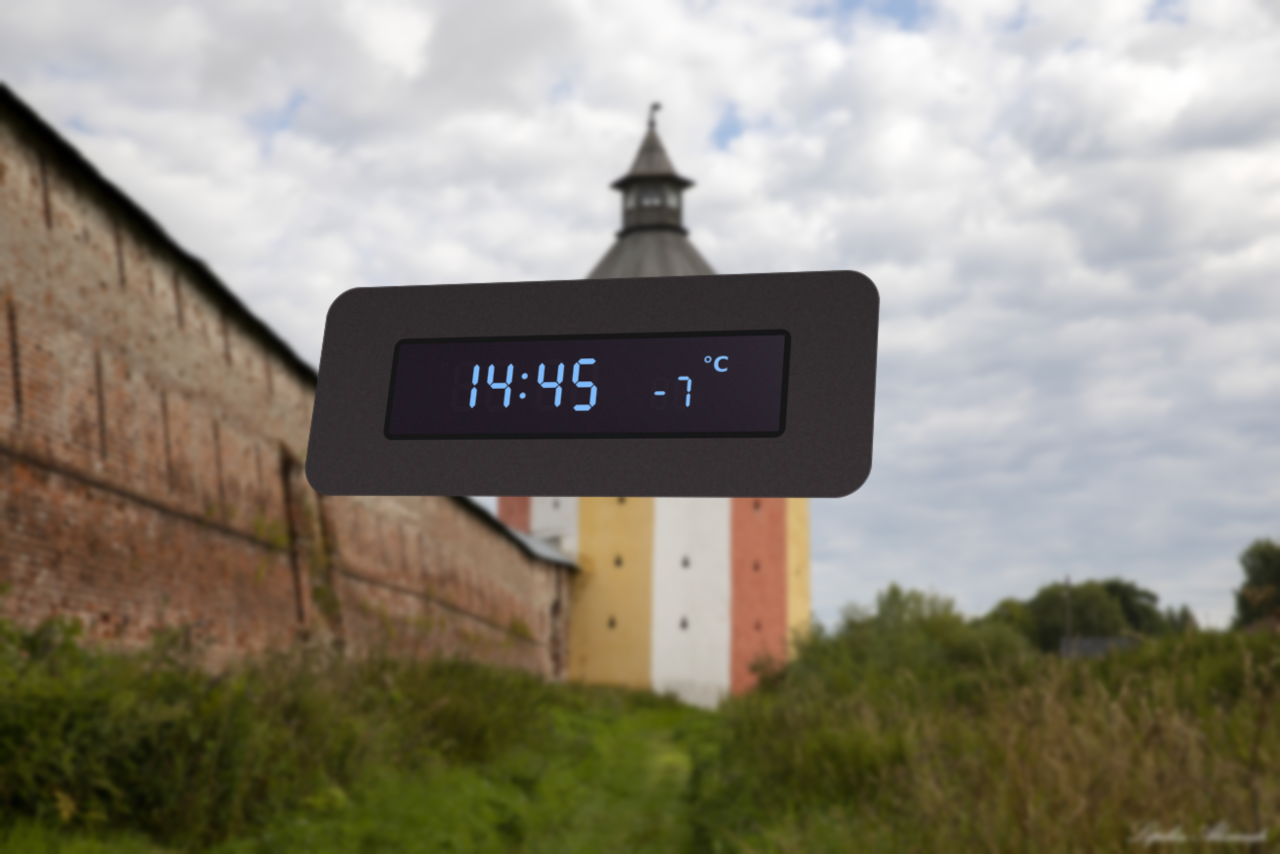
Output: 14h45
